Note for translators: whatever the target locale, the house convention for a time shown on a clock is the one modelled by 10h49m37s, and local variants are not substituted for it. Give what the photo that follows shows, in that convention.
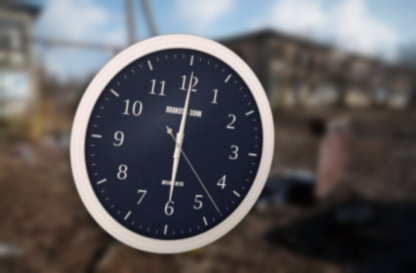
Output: 6h00m23s
